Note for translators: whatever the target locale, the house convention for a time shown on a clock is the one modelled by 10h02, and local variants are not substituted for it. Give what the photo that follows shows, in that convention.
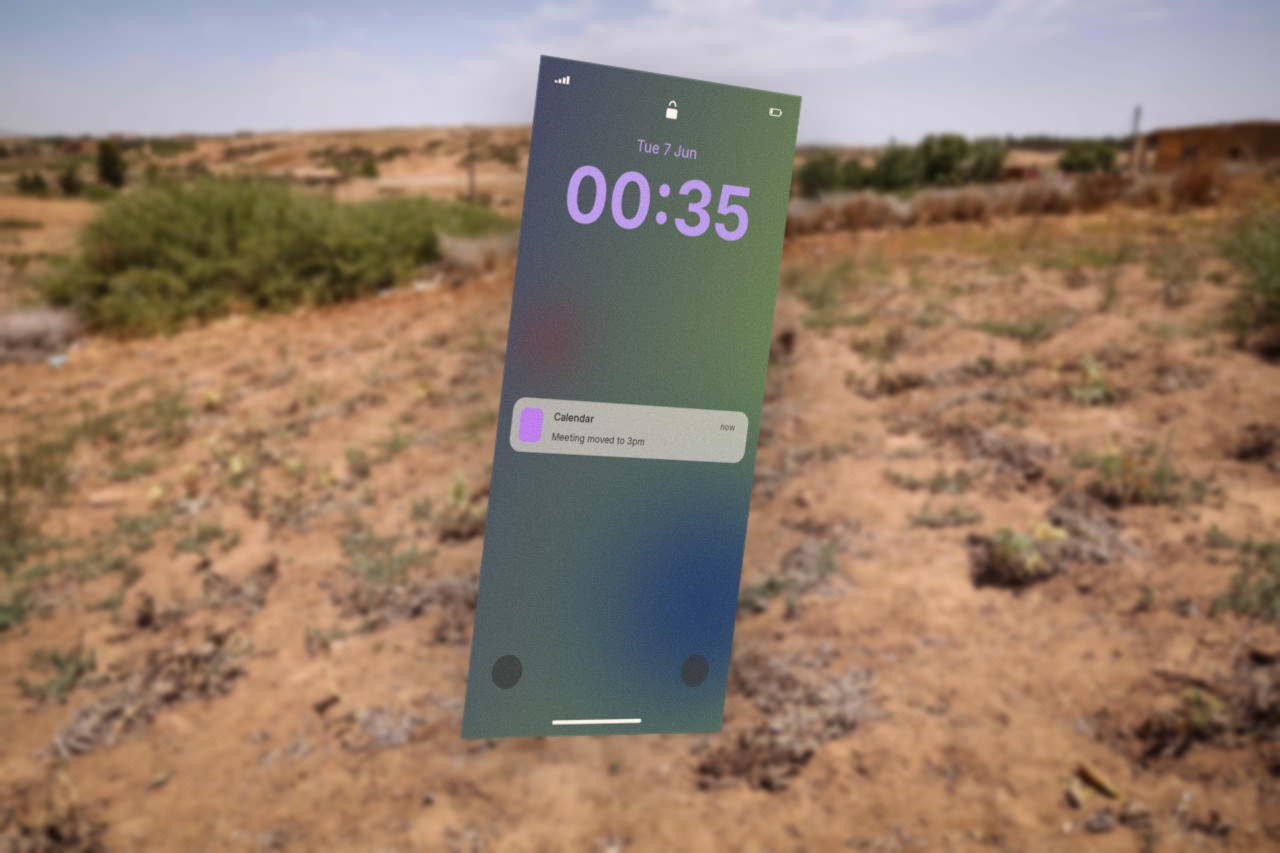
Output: 0h35
